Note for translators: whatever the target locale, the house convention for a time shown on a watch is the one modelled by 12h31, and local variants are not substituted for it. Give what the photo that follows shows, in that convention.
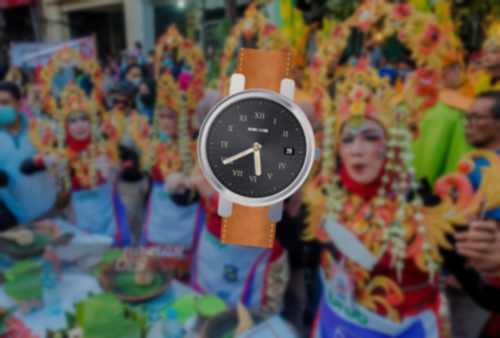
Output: 5h40
